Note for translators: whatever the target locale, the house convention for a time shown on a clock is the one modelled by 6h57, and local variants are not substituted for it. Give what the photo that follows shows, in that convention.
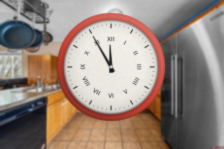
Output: 11h55
